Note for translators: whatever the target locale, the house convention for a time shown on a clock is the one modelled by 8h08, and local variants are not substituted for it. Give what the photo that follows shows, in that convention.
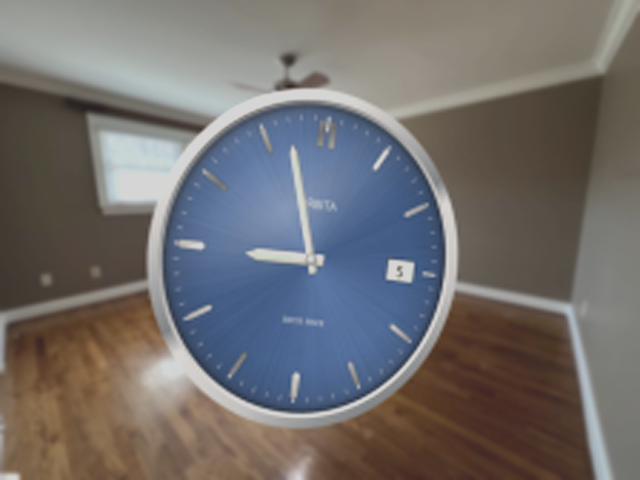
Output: 8h57
